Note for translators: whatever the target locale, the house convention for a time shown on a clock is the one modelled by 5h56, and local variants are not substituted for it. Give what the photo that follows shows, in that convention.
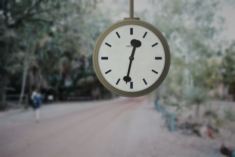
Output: 12h32
